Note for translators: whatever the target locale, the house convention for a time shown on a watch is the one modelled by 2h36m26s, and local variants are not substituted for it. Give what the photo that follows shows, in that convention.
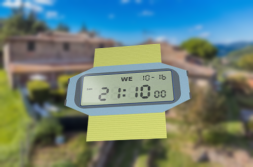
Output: 21h10m00s
